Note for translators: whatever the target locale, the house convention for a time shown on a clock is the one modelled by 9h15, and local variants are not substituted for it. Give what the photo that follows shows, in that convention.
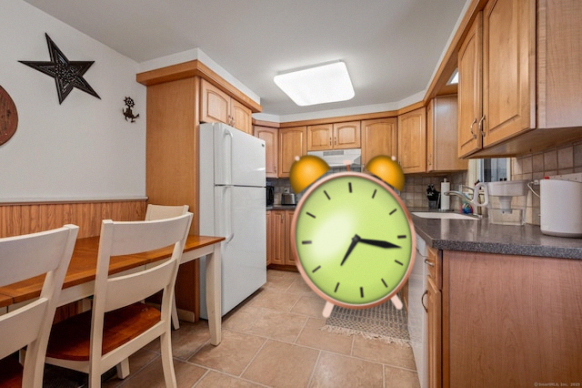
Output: 7h17
